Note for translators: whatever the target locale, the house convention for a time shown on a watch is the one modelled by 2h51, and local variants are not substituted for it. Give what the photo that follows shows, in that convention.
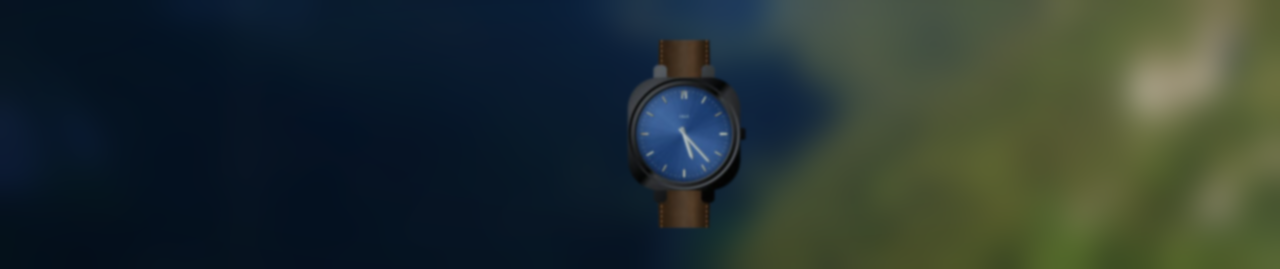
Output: 5h23
